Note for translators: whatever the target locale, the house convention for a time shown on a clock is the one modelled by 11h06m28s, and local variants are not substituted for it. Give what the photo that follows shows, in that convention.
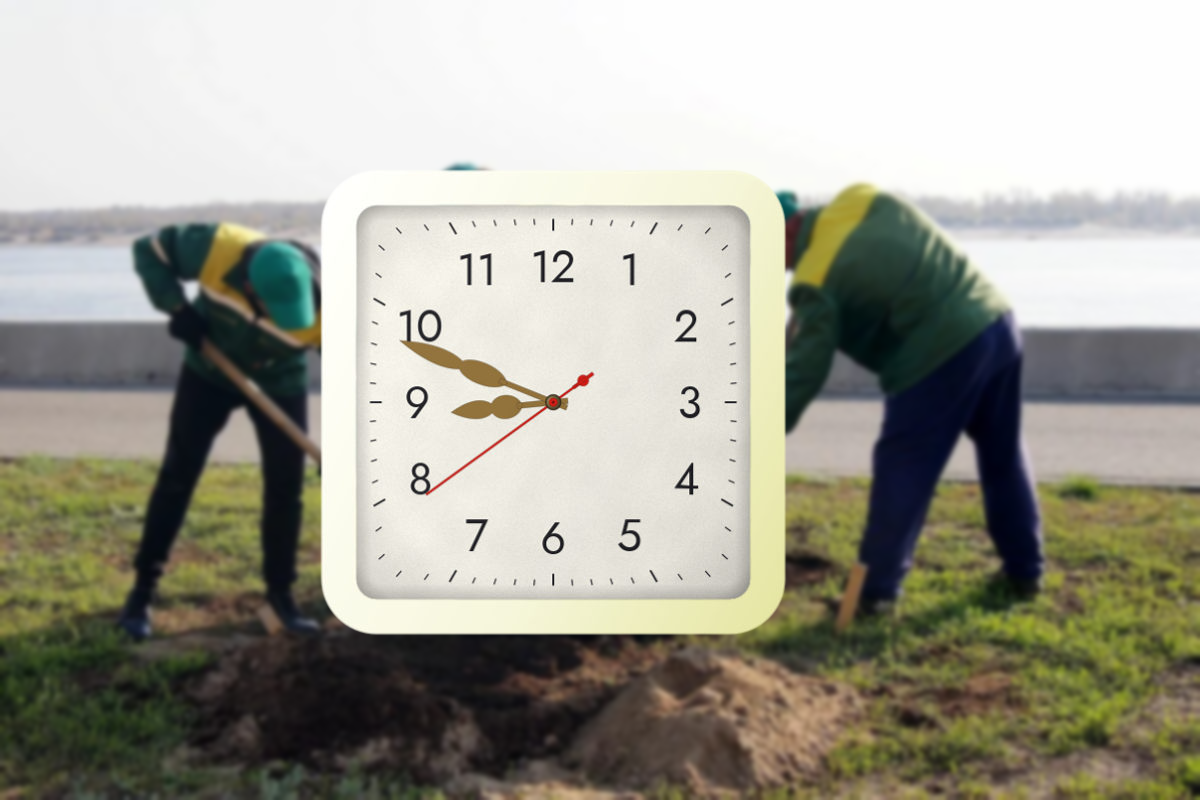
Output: 8h48m39s
